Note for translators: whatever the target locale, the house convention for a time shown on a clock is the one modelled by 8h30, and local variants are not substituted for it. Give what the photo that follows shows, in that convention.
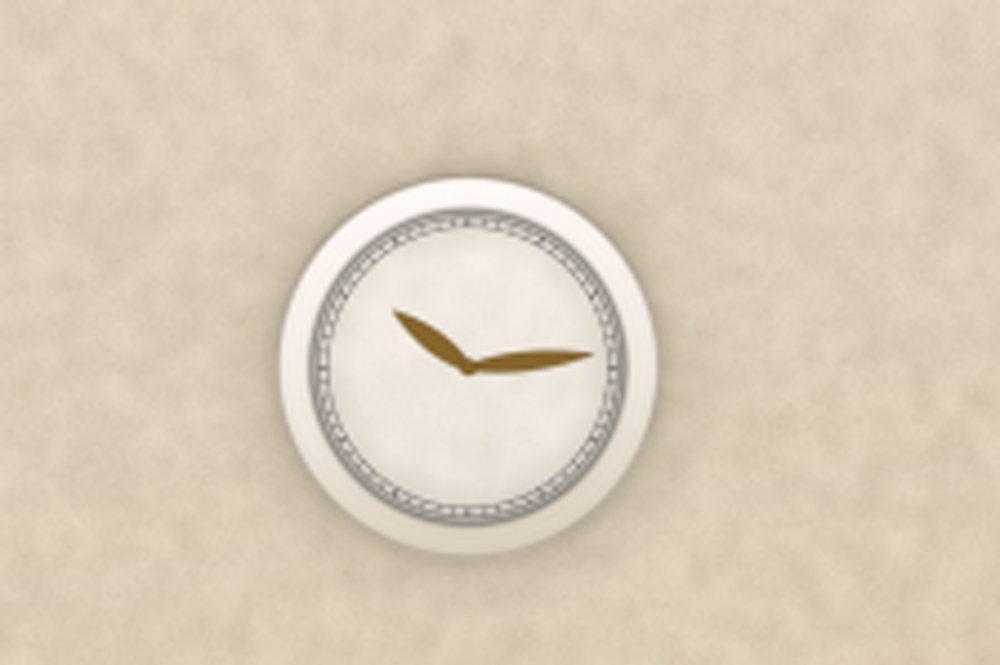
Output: 10h14
